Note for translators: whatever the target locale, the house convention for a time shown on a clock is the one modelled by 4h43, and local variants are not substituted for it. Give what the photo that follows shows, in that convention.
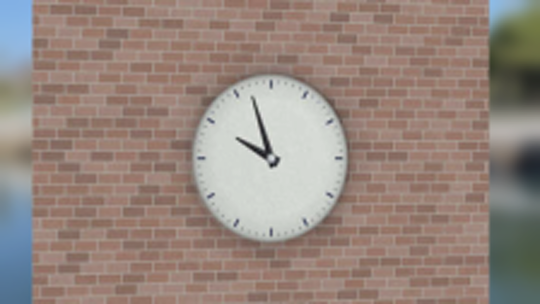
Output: 9h57
